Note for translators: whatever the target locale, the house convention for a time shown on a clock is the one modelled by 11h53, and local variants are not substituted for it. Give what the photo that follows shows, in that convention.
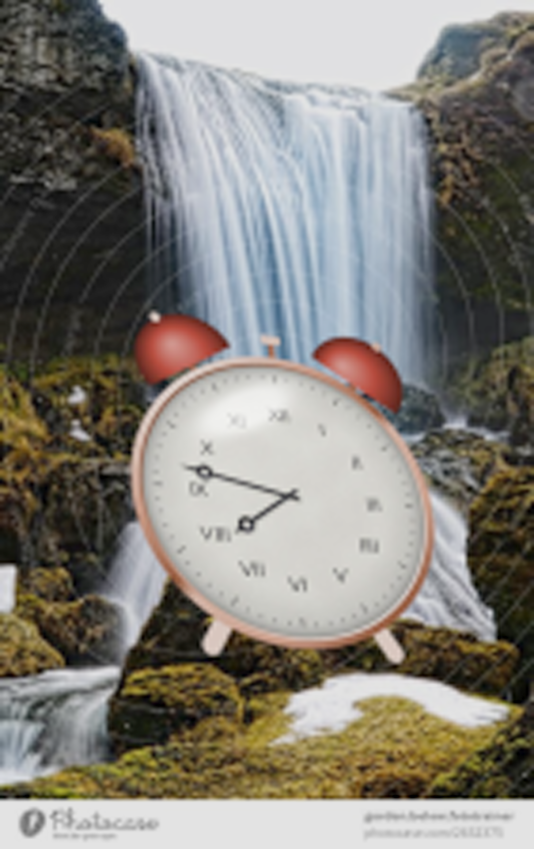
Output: 7h47
